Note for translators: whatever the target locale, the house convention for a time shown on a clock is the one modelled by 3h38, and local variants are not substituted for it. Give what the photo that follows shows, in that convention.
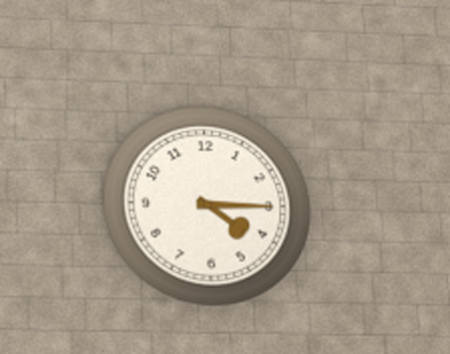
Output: 4h15
